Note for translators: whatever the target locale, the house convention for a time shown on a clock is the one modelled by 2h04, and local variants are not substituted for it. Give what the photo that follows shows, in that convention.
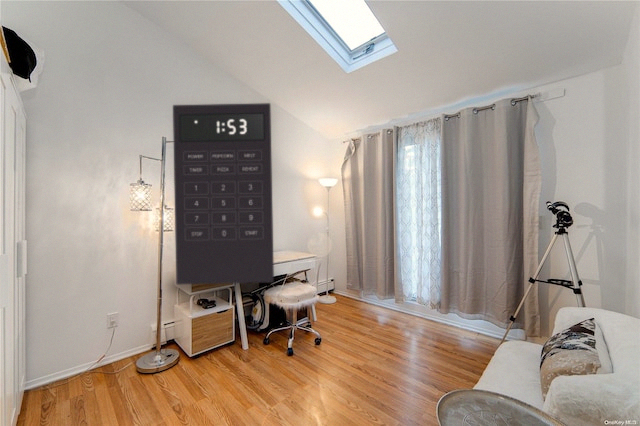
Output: 1h53
